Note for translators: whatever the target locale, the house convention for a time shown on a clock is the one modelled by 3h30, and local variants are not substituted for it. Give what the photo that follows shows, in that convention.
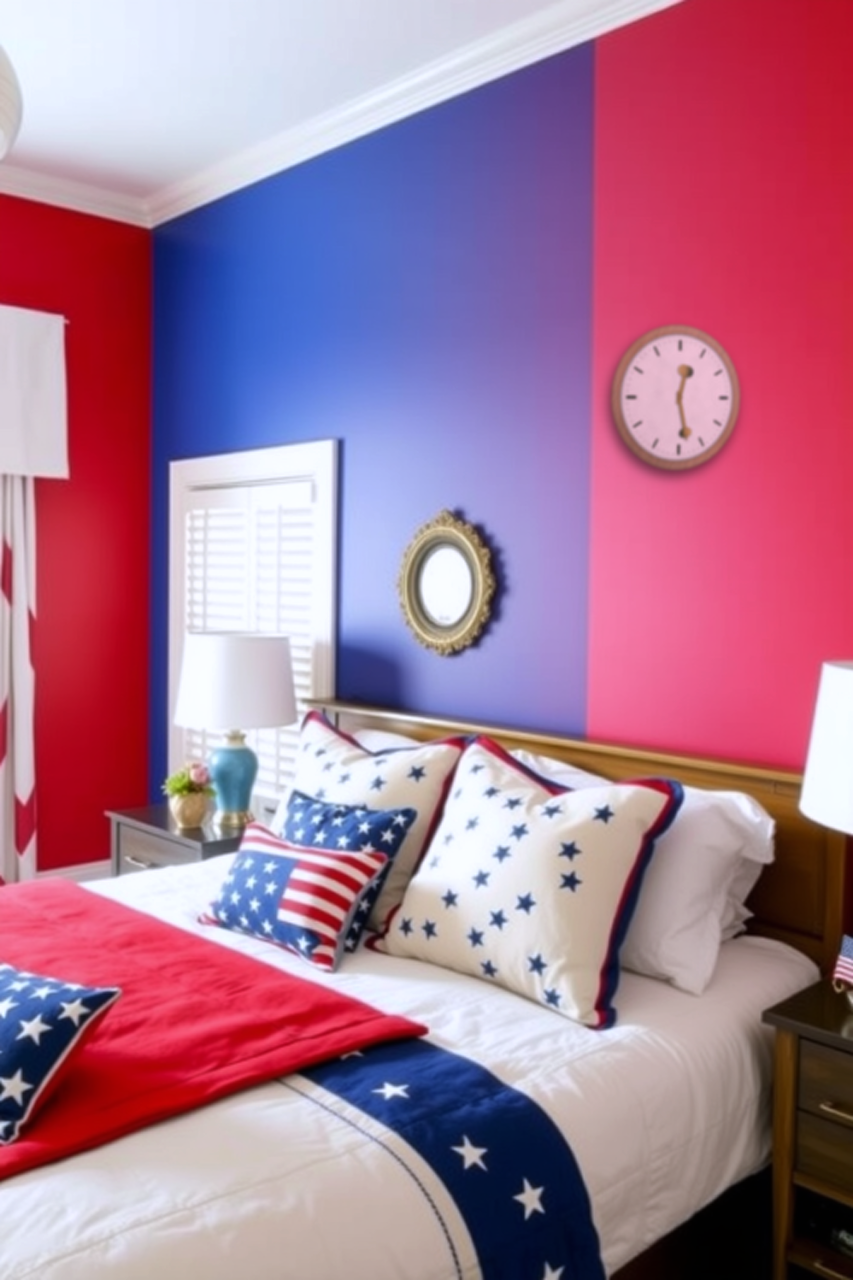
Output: 12h28
